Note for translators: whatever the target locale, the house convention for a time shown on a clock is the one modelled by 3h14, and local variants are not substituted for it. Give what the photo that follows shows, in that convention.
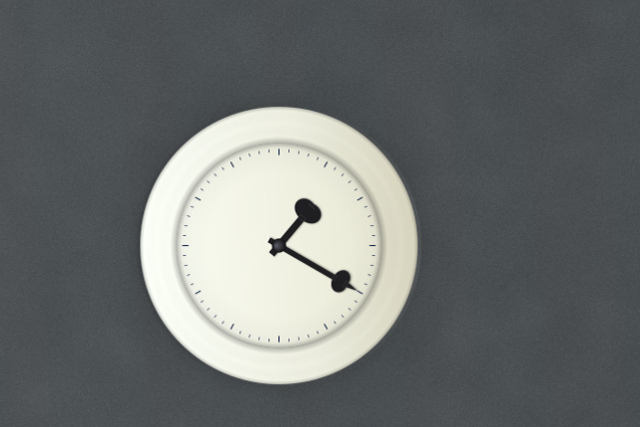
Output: 1h20
